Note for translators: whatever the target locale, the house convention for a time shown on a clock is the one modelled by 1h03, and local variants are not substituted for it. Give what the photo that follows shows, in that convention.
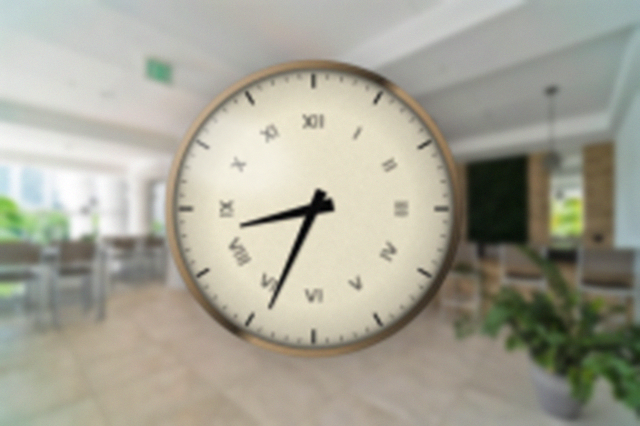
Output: 8h34
